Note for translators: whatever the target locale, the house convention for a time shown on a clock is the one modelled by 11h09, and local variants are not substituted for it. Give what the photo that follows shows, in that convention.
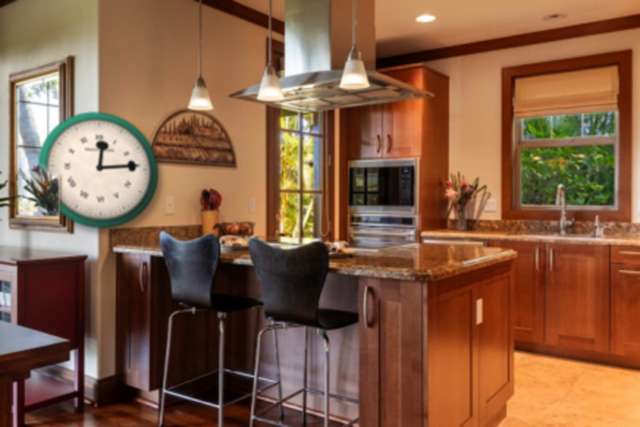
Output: 12h14
